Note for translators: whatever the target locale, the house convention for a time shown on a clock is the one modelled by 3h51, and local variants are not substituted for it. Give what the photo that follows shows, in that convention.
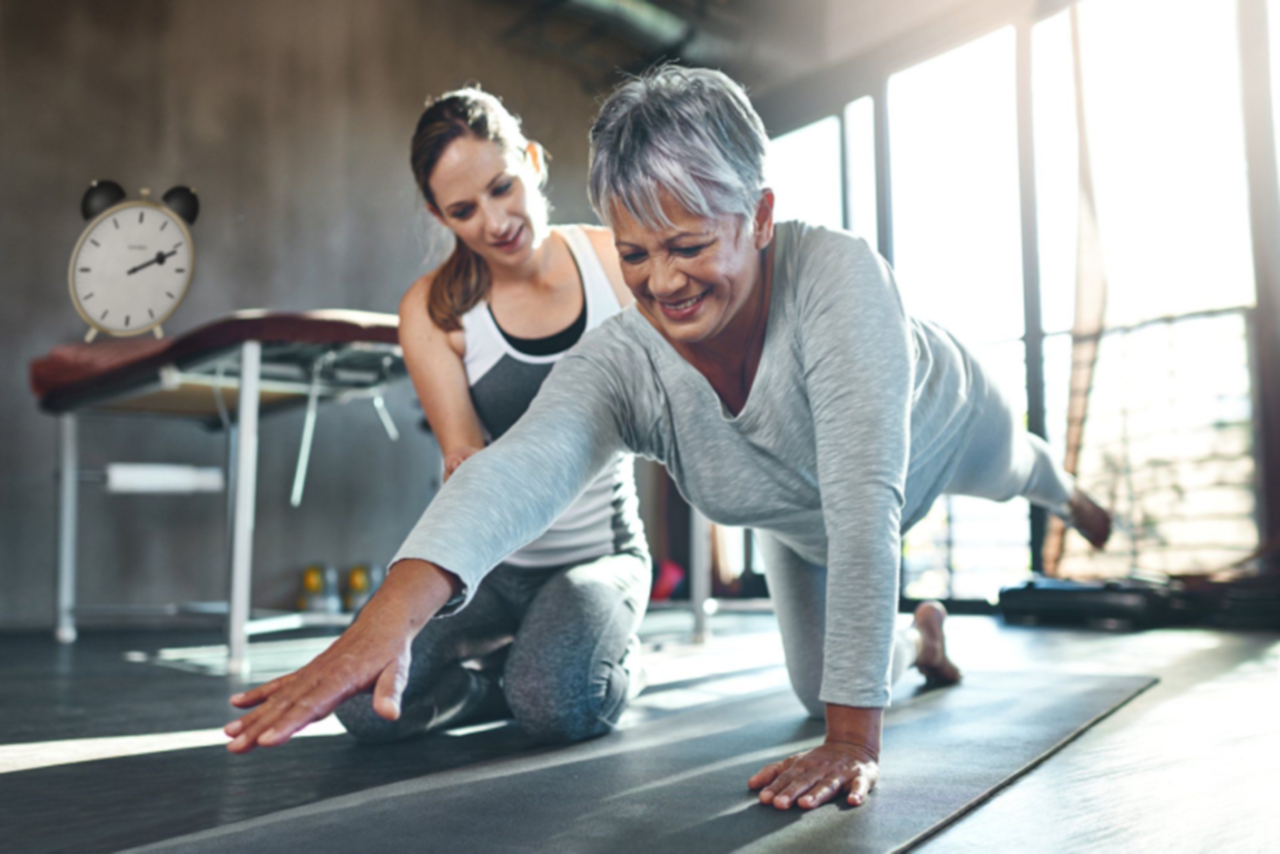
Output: 2h11
